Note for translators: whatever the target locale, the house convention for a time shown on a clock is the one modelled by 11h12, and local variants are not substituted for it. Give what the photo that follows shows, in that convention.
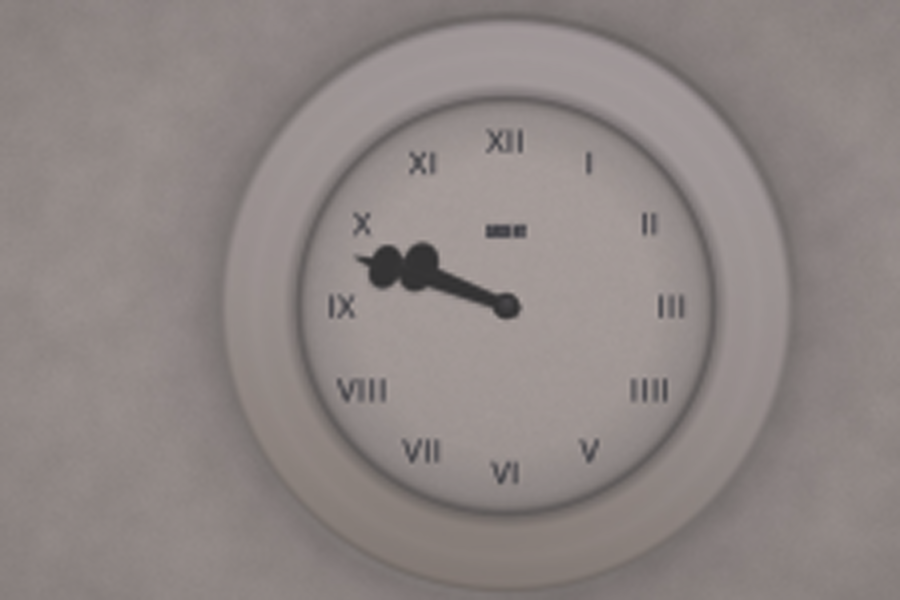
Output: 9h48
